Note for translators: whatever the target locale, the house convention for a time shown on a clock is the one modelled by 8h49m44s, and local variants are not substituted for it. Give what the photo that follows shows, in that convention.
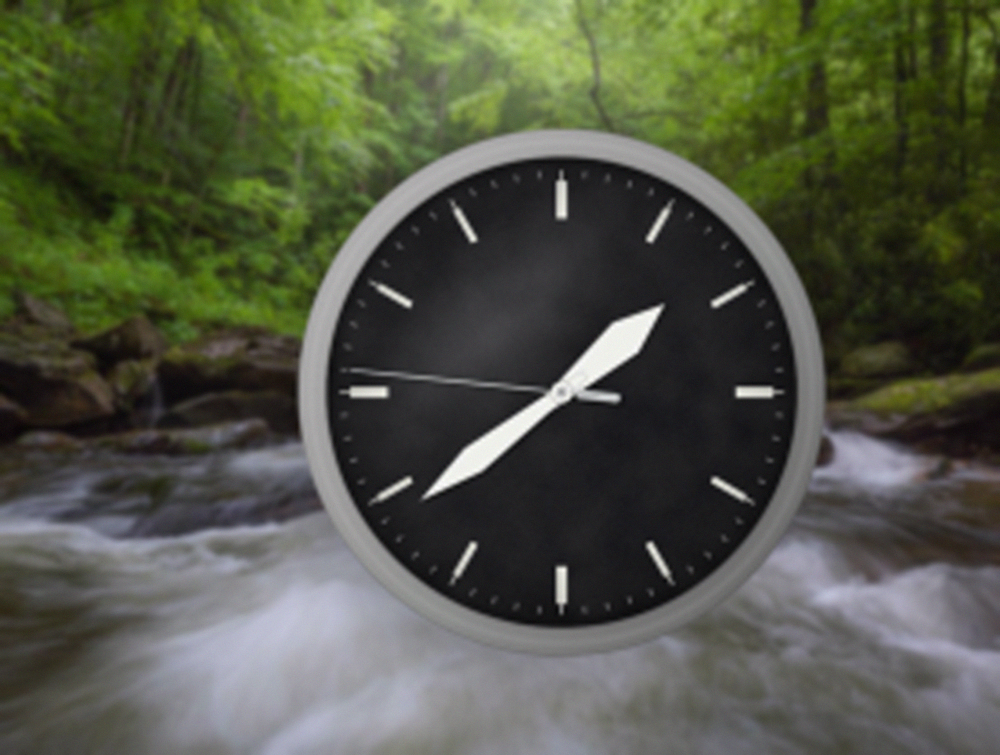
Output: 1h38m46s
